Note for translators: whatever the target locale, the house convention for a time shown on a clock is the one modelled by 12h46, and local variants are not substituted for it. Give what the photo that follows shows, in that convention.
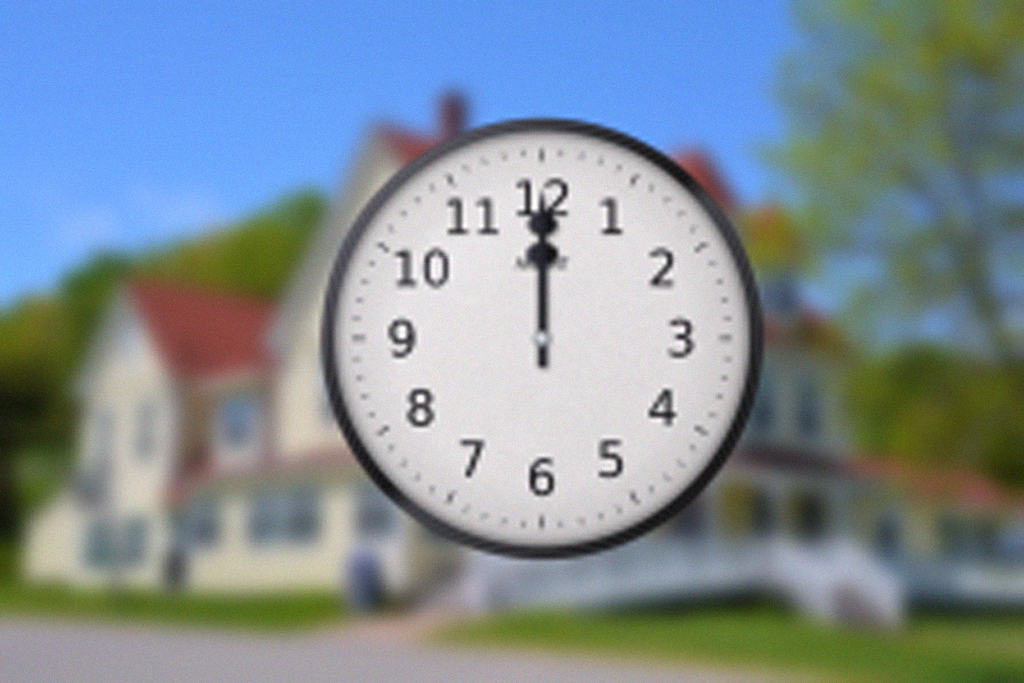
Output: 12h00
